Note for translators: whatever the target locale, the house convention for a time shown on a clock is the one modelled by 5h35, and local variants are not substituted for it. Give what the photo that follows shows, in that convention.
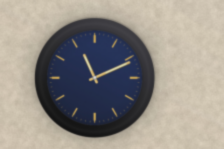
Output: 11h11
